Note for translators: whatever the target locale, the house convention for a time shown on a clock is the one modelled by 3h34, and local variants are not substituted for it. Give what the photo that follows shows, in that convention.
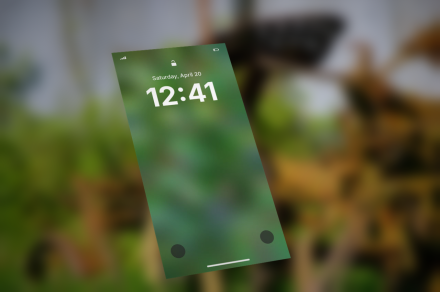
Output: 12h41
